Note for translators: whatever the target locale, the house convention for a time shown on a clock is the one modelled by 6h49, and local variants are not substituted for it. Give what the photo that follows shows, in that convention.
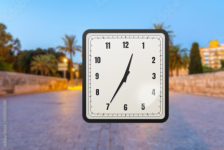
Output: 12h35
